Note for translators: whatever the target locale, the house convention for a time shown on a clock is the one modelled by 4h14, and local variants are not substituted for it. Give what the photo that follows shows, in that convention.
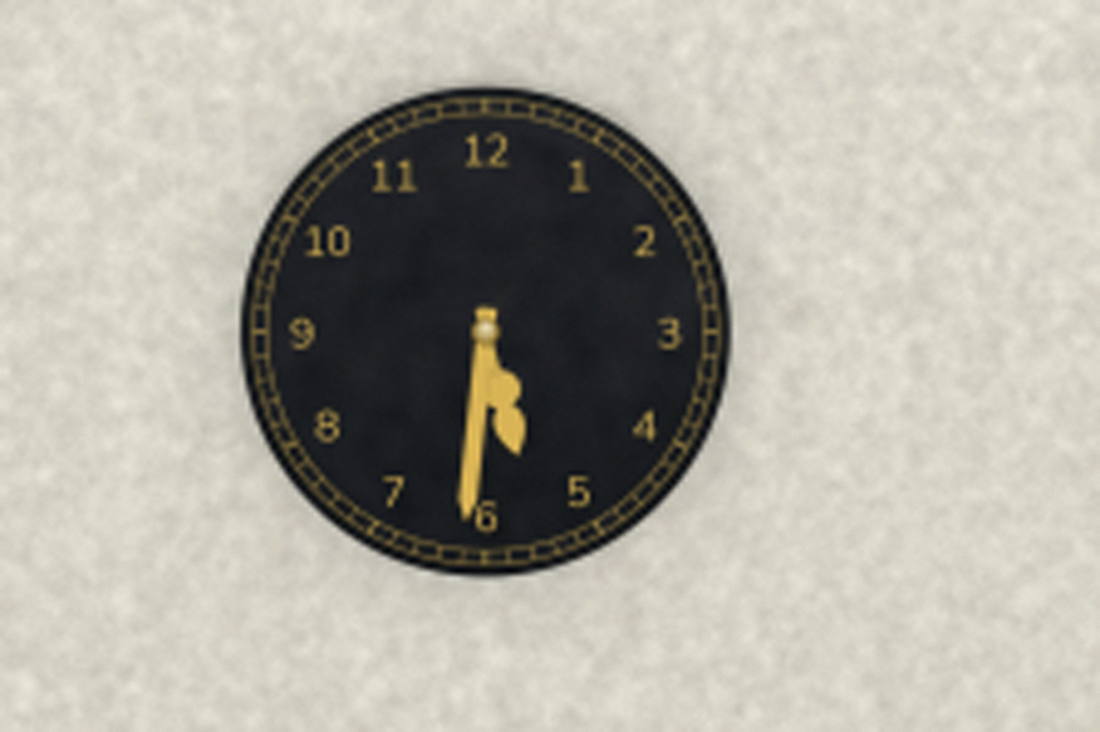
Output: 5h31
